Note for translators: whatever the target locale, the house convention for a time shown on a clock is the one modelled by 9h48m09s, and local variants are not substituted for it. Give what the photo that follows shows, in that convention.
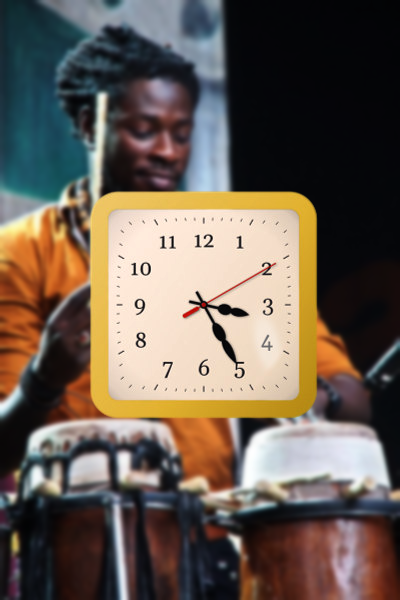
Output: 3h25m10s
